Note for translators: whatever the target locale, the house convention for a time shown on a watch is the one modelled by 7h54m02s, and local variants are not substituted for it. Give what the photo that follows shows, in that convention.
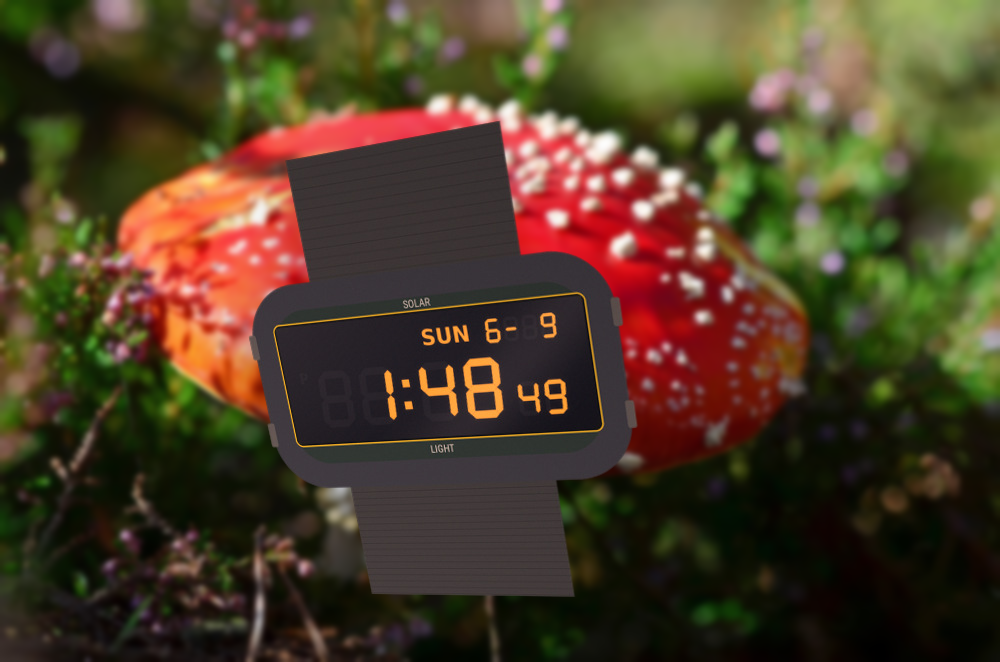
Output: 1h48m49s
